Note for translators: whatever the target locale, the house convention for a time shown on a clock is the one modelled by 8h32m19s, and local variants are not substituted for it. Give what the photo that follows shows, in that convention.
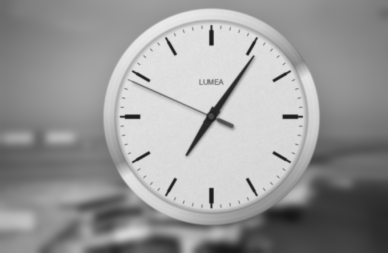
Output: 7h05m49s
